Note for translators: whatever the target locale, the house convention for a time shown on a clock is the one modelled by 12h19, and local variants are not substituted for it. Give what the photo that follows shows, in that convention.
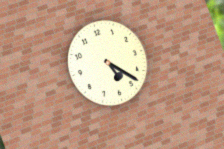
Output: 5h23
